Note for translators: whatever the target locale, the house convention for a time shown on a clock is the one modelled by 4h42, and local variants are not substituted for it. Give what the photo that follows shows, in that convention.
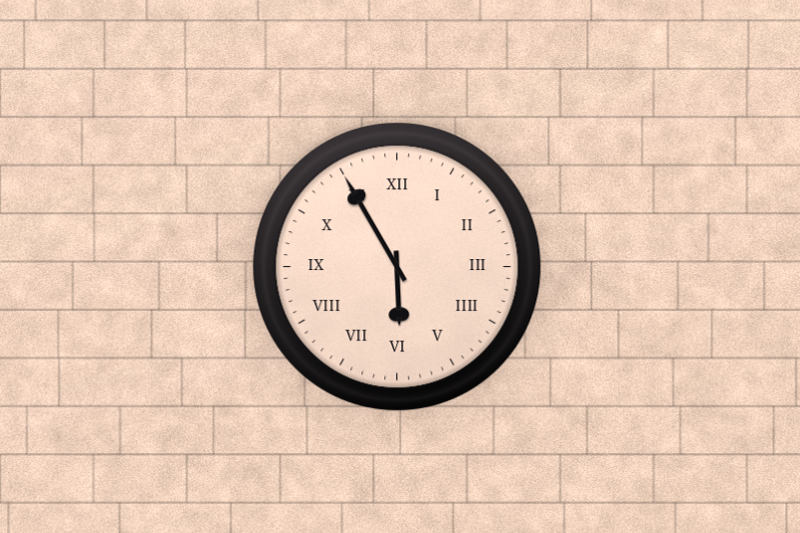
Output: 5h55
